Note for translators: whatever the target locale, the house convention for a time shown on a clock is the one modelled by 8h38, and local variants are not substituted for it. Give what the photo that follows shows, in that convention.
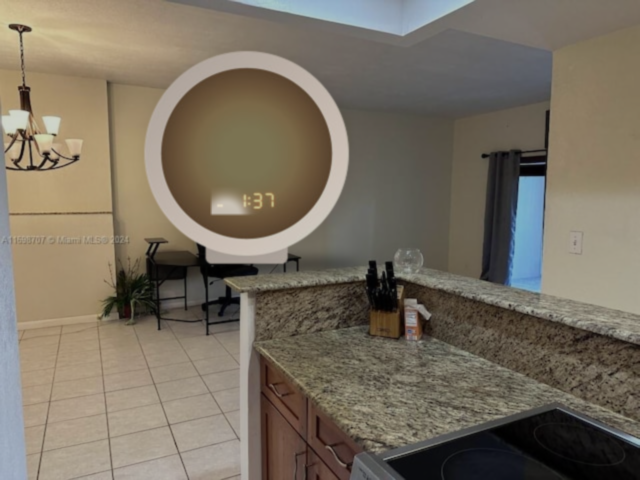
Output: 1h37
